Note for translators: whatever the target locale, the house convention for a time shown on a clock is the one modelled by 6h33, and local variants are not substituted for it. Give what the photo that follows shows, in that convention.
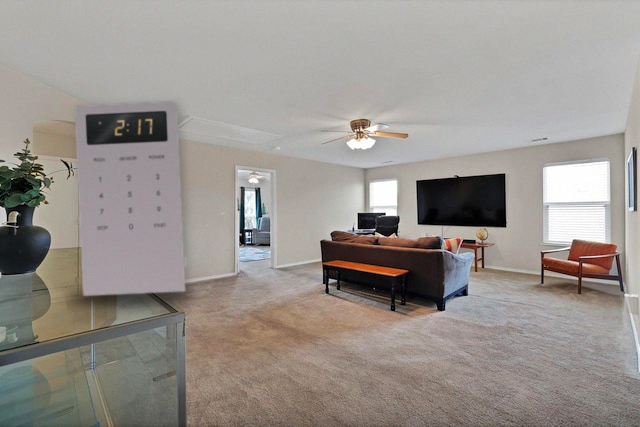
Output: 2h17
